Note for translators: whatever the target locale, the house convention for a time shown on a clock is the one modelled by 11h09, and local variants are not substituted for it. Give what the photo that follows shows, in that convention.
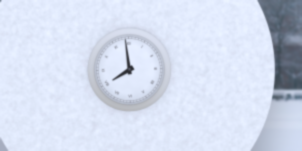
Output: 7h59
